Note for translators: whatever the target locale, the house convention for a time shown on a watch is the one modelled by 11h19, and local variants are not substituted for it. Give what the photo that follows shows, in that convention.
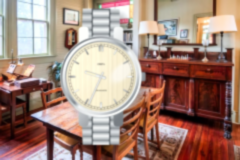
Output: 9h34
